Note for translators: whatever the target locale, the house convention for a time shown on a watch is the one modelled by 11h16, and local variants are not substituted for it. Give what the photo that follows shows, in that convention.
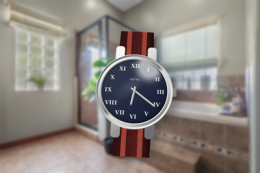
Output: 6h21
